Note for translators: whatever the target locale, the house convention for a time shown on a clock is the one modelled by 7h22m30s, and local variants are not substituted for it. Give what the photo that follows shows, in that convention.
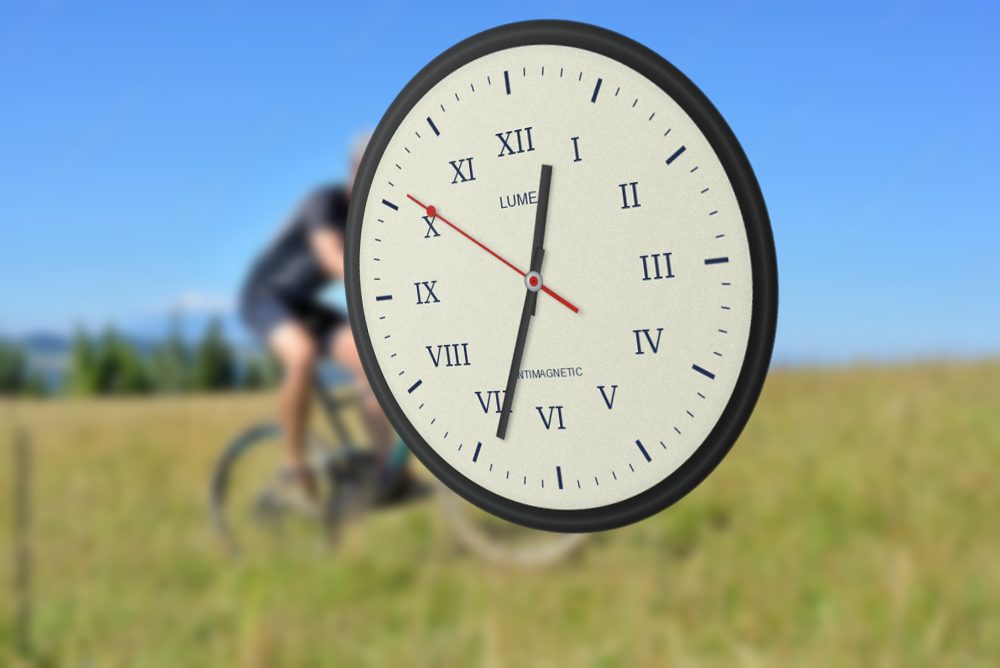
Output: 12h33m51s
